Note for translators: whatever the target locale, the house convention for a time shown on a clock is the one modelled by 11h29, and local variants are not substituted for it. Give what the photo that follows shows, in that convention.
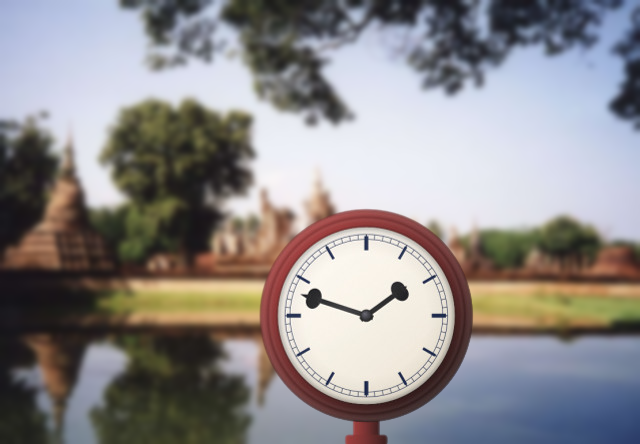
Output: 1h48
